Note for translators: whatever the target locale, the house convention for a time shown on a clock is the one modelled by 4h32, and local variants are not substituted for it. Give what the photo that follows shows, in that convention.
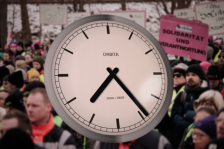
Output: 7h24
